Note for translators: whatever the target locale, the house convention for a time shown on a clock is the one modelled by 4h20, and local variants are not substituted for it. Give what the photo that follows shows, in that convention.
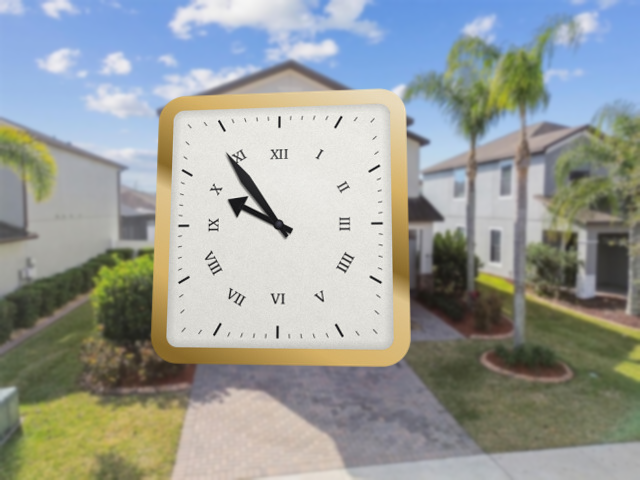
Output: 9h54
